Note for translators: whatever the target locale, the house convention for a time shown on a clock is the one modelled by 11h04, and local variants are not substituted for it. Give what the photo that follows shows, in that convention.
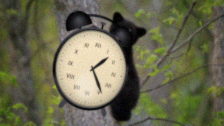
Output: 1h24
